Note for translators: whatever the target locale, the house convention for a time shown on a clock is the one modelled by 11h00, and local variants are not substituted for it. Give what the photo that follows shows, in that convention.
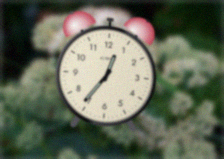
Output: 12h36
